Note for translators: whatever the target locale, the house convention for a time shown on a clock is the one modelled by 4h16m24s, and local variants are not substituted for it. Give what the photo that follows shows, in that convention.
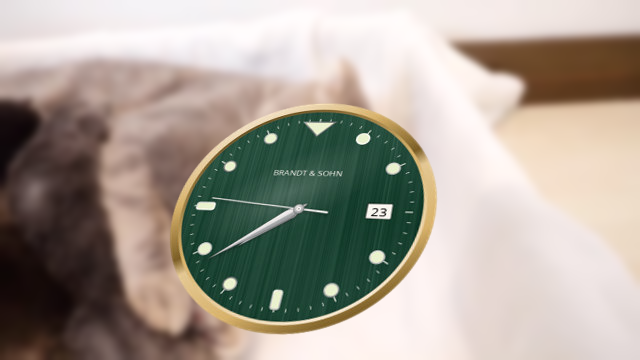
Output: 7h38m46s
